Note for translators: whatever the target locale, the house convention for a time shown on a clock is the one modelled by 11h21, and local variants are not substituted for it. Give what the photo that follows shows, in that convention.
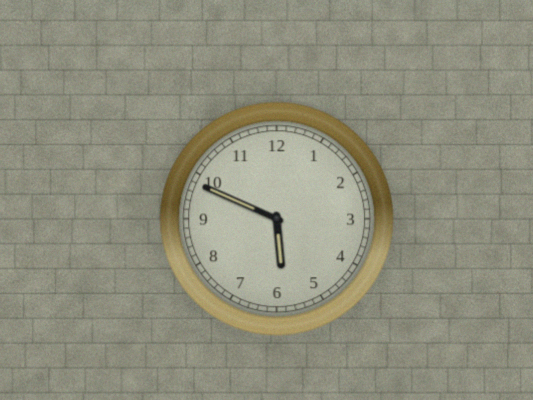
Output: 5h49
